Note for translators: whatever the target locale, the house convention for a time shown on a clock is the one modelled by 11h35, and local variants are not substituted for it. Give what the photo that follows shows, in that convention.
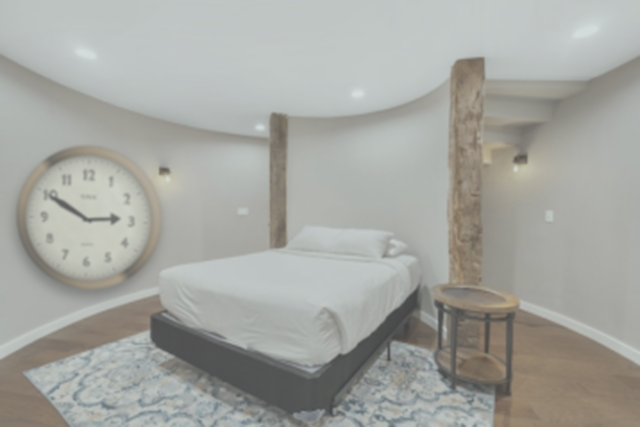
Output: 2h50
